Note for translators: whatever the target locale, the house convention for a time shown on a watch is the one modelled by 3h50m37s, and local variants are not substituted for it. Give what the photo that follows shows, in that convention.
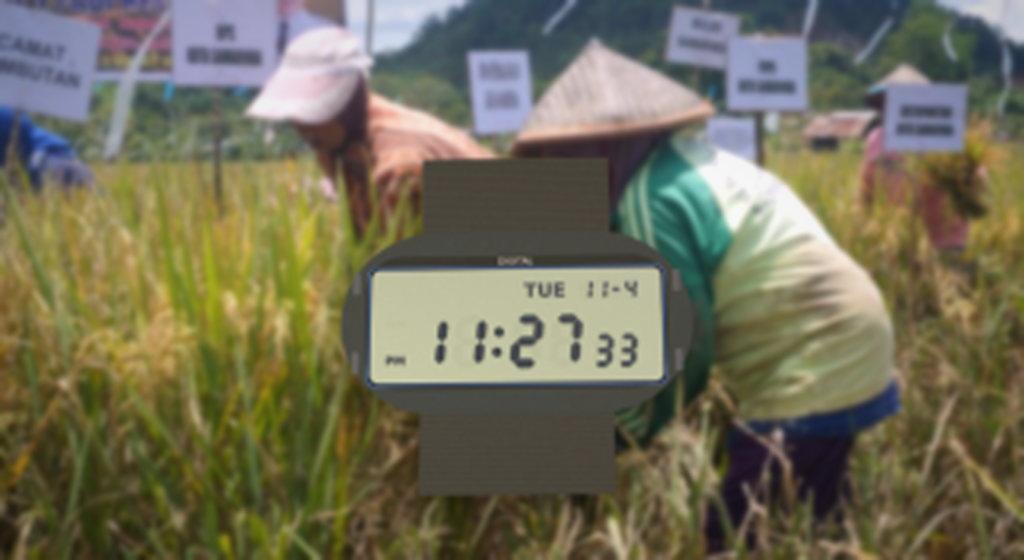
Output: 11h27m33s
